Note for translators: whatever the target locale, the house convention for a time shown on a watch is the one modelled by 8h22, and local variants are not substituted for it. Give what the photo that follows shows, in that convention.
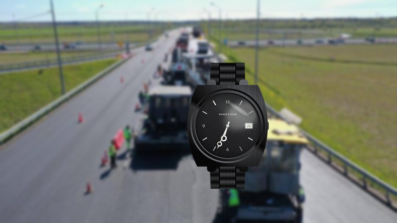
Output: 6h34
